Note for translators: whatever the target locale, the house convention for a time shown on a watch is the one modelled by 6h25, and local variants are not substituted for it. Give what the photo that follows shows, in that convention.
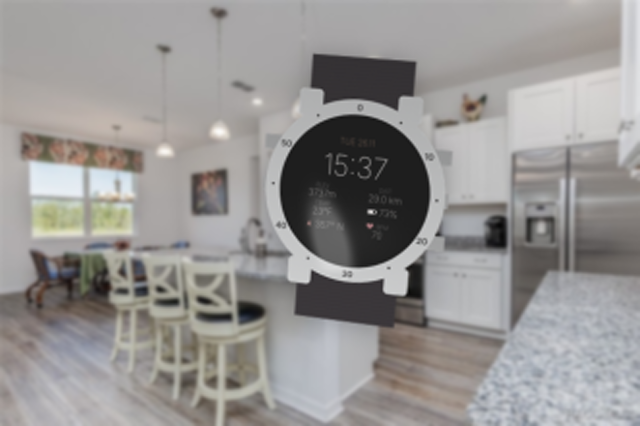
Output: 15h37
